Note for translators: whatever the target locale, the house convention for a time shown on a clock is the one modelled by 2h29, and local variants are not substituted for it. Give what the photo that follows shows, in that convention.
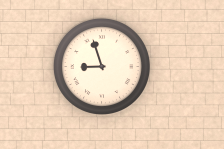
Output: 8h57
